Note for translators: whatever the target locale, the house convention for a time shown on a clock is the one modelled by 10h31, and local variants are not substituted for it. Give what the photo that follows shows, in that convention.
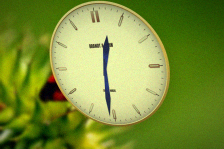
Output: 12h31
